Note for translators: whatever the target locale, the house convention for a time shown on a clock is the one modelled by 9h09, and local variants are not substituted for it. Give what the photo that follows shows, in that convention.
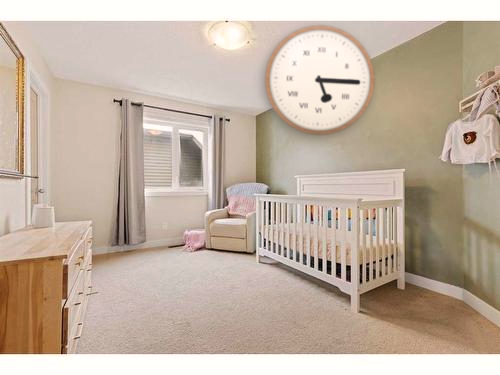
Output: 5h15
